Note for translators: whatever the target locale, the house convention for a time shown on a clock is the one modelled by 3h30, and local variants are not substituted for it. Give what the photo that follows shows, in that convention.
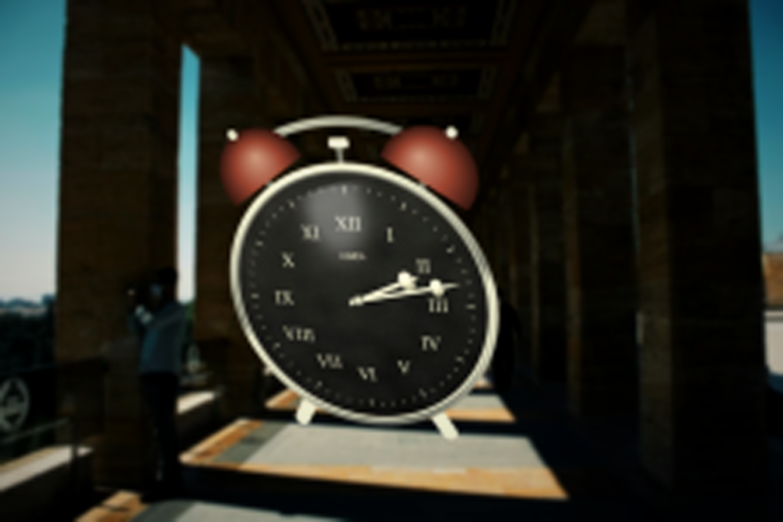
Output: 2h13
